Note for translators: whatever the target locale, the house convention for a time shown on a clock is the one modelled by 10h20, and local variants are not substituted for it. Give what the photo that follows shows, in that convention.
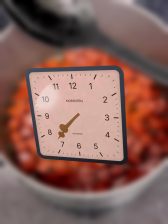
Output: 7h37
